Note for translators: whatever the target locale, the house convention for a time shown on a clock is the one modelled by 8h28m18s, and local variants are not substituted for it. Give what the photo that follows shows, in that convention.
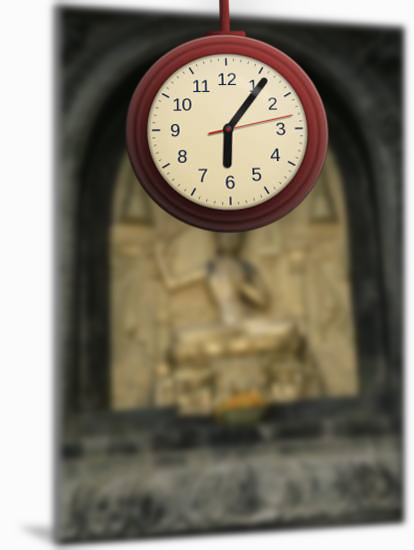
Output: 6h06m13s
